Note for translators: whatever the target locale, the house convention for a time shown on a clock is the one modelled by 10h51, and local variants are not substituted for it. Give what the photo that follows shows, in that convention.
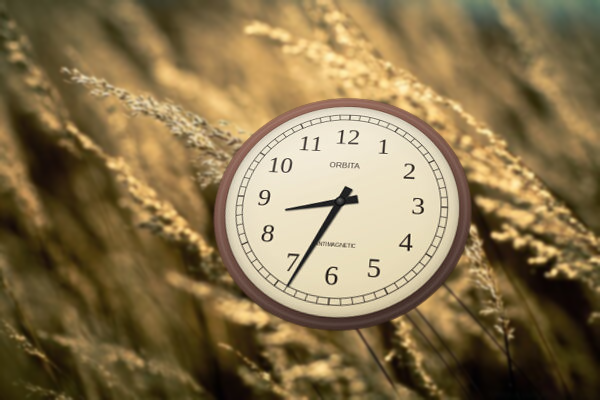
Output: 8h34
